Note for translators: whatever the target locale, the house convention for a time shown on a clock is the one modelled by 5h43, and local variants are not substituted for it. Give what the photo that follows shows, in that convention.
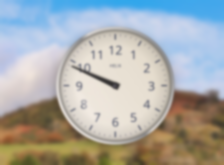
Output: 9h49
